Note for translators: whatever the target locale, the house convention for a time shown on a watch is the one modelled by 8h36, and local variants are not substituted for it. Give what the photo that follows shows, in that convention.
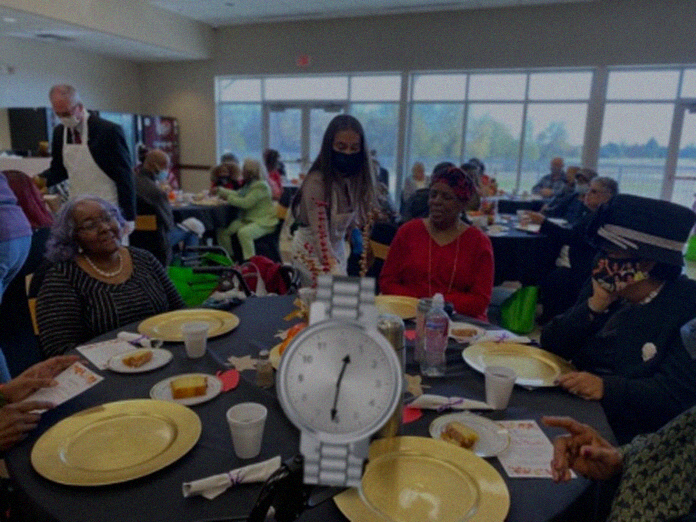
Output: 12h31
